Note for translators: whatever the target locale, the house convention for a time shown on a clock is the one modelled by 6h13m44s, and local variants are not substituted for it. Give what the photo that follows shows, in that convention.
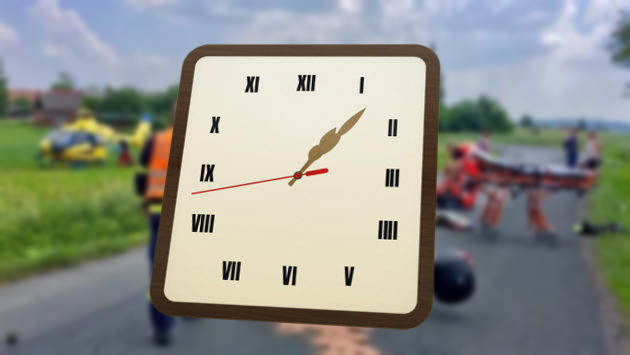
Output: 1h06m43s
